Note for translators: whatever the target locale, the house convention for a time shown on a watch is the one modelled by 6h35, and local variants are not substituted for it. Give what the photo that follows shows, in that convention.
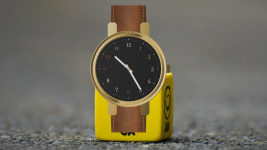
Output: 10h25
